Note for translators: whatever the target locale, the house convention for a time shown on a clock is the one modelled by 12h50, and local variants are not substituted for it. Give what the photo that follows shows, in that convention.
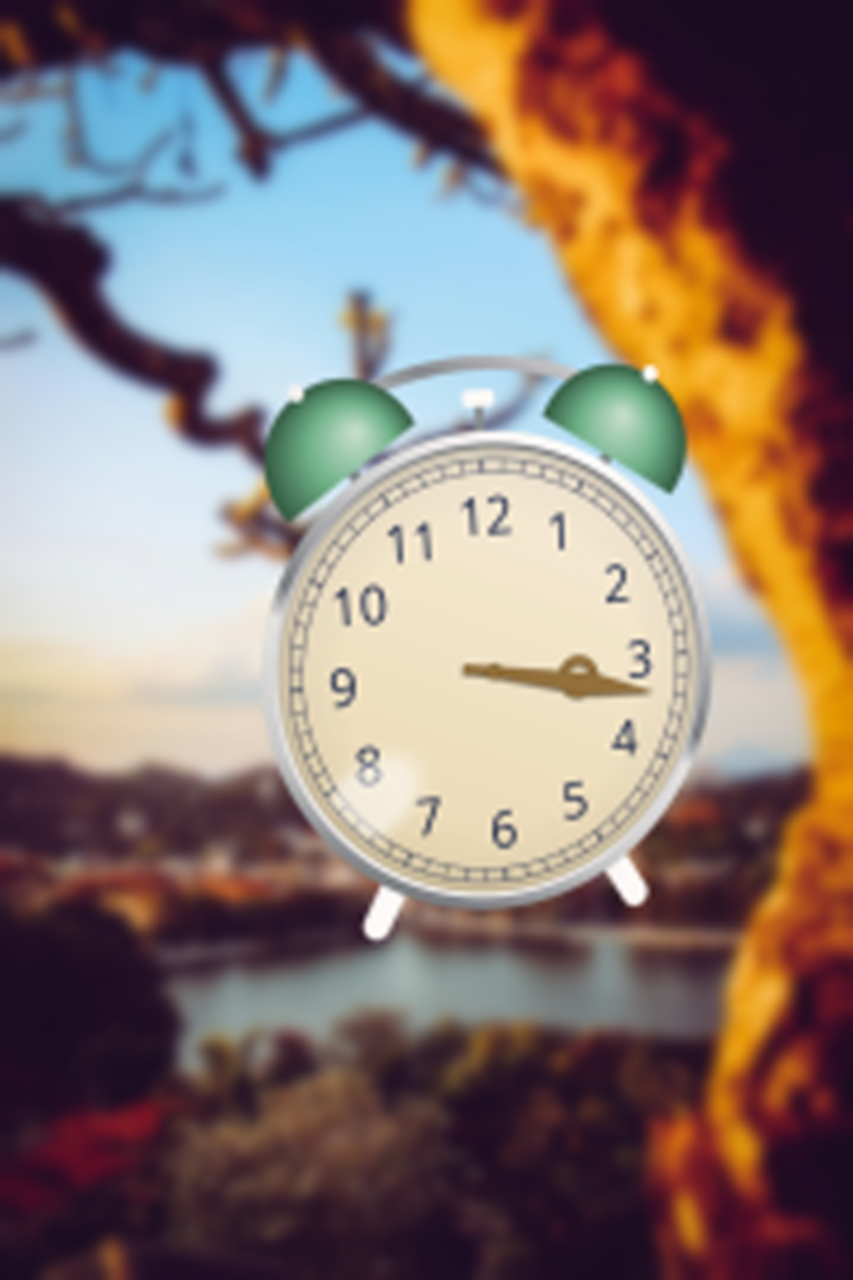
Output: 3h17
